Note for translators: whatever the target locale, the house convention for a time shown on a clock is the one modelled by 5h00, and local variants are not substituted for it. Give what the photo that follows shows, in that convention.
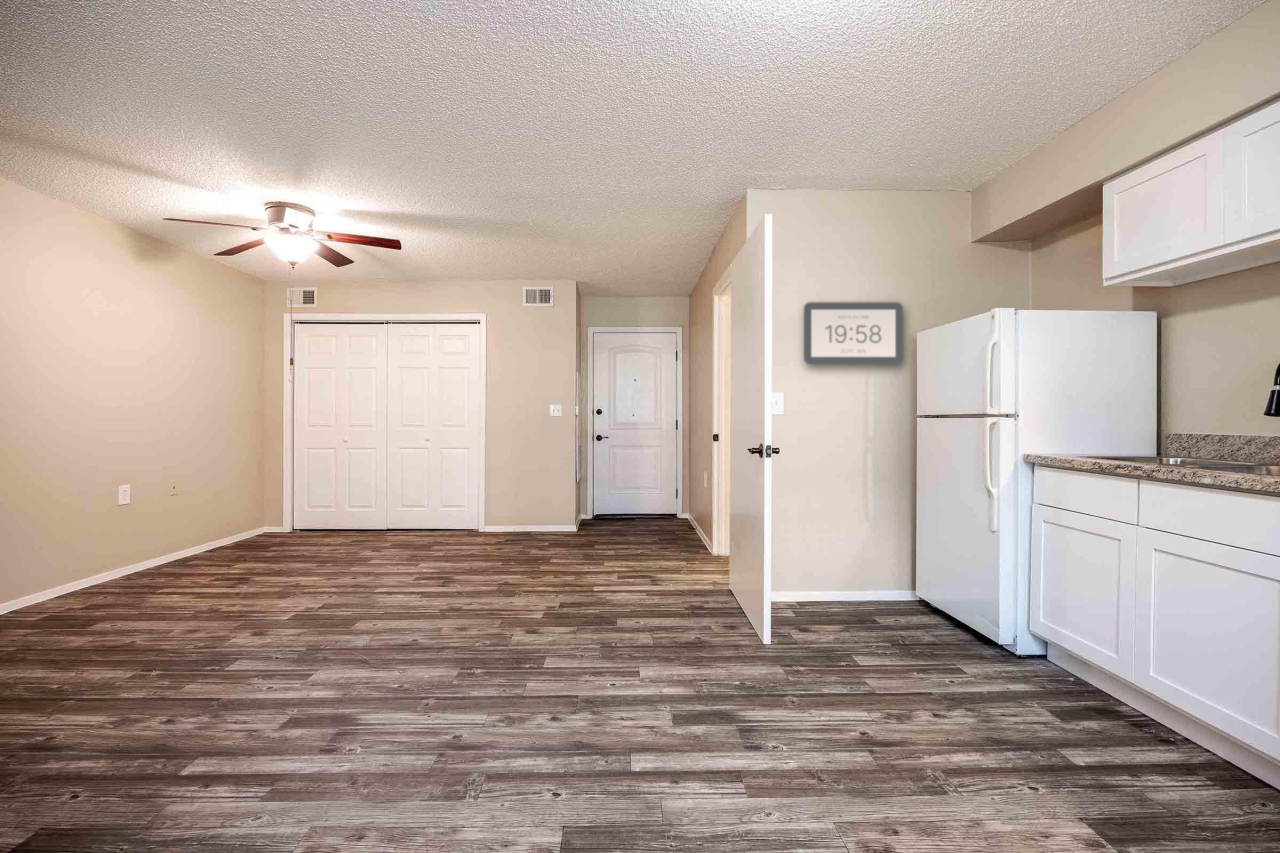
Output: 19h58
